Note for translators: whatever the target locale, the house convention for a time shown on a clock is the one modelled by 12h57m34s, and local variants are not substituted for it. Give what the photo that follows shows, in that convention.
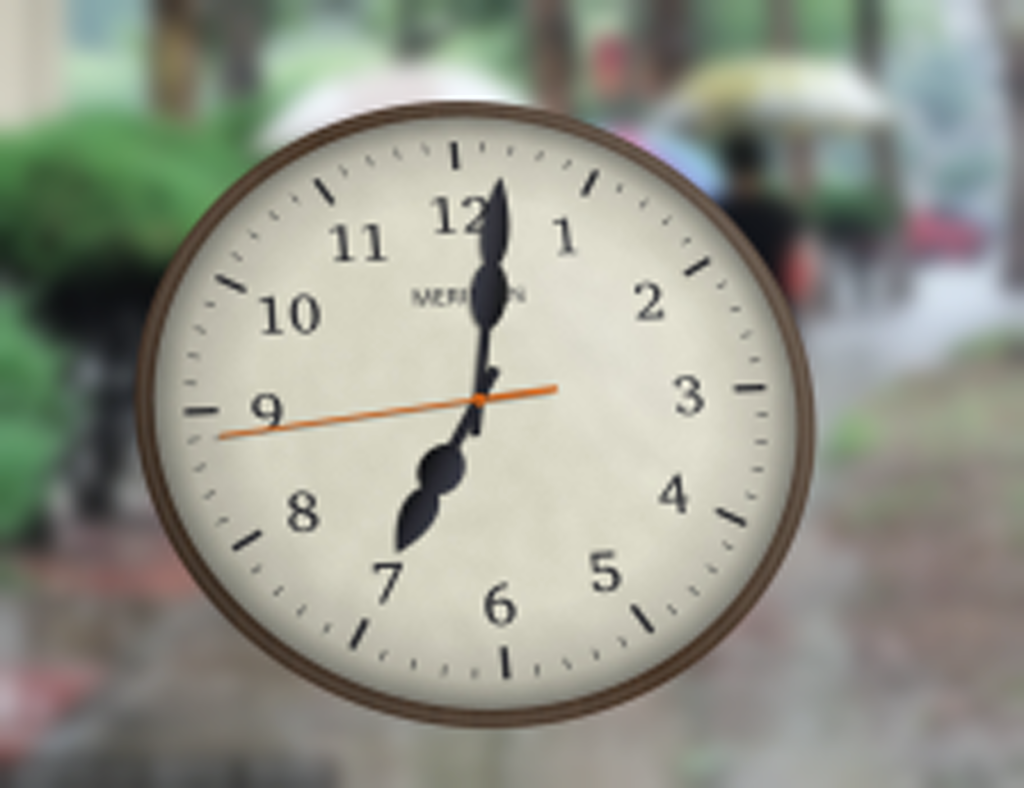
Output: 7h01m44s
